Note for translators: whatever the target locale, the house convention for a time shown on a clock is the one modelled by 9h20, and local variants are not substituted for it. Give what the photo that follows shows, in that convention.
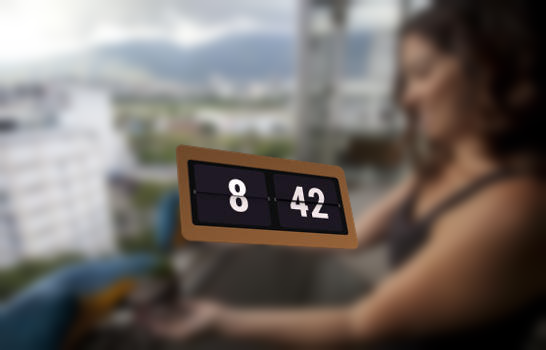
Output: 8h42
